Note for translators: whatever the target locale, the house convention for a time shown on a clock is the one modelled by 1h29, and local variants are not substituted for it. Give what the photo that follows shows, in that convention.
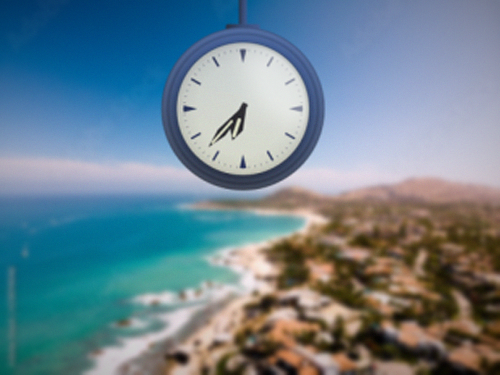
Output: 6h37
